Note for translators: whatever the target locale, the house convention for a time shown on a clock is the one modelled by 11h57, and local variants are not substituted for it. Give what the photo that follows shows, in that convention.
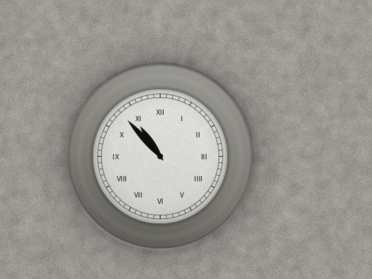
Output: 10h53
